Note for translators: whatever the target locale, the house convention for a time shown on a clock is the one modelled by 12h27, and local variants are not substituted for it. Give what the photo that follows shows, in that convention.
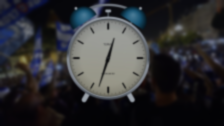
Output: 12h33
